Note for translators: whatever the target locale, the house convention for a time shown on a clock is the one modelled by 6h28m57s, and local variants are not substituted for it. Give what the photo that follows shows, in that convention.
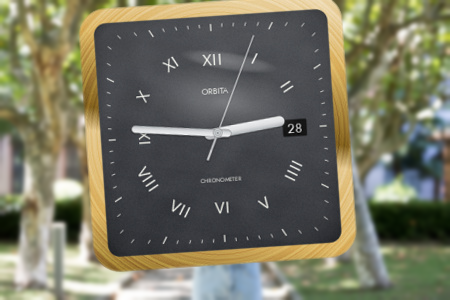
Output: 2h46m04s
